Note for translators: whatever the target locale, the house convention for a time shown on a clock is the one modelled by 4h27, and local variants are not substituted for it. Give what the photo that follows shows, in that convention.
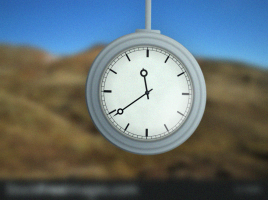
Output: 11h39
